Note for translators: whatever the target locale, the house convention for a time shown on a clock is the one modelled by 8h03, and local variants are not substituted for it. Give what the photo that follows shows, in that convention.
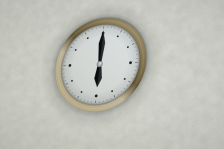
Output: 6h00
